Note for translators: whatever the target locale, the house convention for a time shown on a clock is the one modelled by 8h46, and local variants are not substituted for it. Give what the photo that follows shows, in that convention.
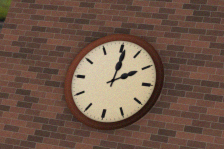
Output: 2h01
